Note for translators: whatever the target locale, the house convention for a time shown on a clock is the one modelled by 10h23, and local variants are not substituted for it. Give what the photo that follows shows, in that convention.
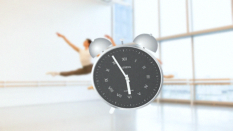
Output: 5h56
